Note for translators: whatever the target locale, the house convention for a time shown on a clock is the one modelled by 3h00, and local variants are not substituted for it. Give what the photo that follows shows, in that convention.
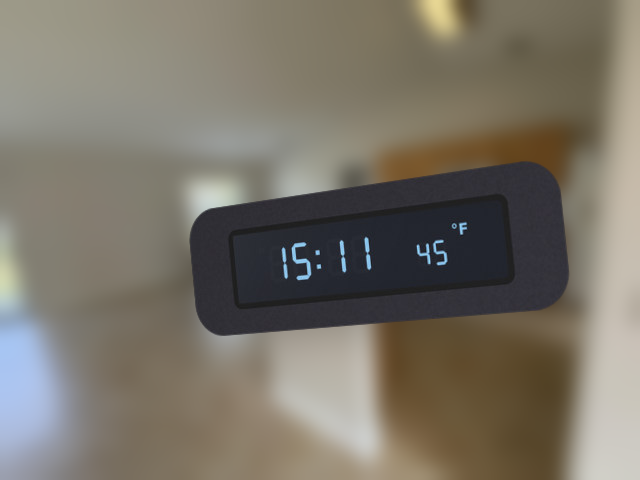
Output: 15h11
